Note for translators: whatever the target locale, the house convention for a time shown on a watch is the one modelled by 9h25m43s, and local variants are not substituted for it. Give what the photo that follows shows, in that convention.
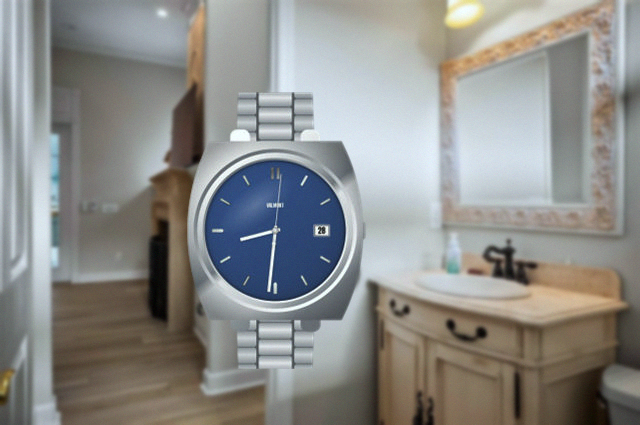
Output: 8h31m01s
